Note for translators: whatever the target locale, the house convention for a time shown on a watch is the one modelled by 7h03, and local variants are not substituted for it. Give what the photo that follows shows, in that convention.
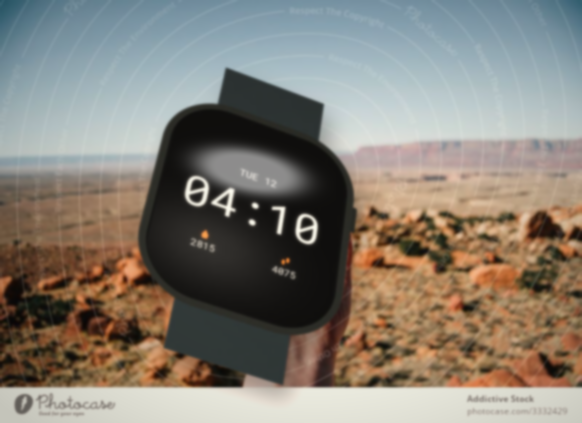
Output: 4h10
